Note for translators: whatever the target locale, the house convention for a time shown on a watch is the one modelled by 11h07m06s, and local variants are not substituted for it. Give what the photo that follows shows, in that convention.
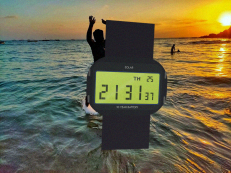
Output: 21h31m37s
